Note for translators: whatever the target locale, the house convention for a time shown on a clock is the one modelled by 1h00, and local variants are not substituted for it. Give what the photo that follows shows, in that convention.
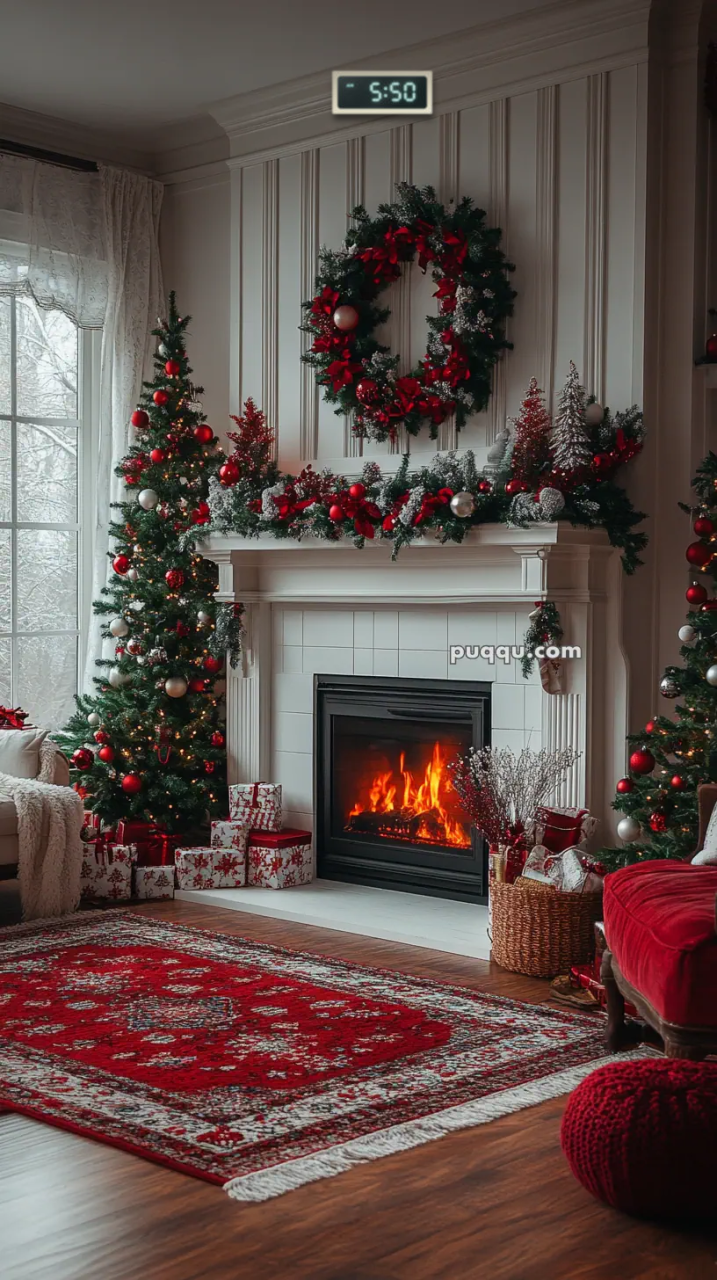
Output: 5h50
